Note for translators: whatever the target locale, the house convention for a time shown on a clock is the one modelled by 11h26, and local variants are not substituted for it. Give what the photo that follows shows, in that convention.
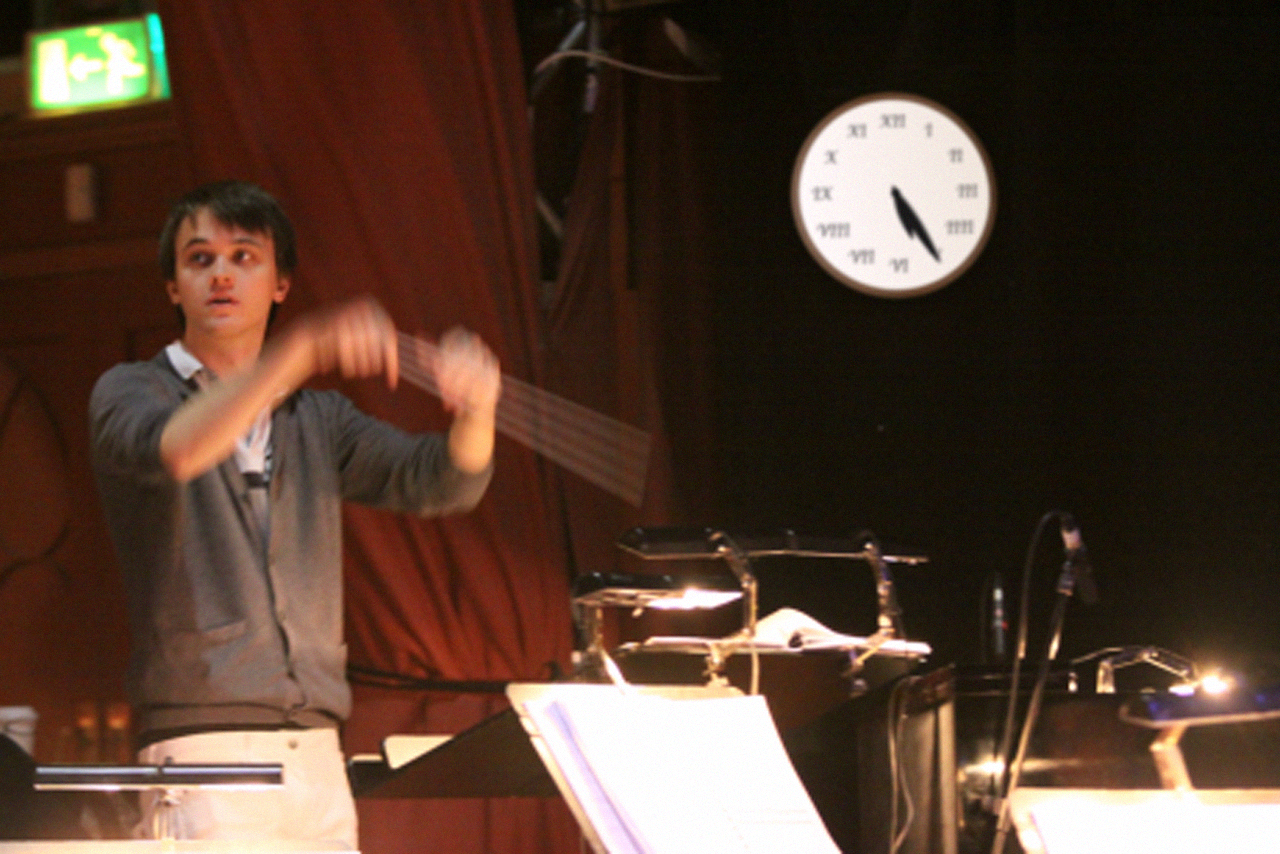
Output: 5h25
